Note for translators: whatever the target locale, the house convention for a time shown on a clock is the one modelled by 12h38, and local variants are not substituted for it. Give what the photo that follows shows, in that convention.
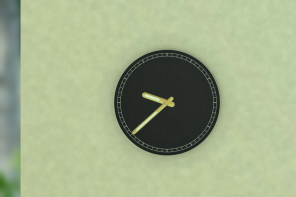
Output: 9h38
